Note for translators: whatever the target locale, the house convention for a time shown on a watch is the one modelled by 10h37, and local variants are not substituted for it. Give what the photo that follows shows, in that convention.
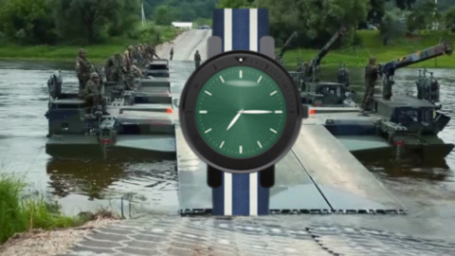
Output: 7h15
